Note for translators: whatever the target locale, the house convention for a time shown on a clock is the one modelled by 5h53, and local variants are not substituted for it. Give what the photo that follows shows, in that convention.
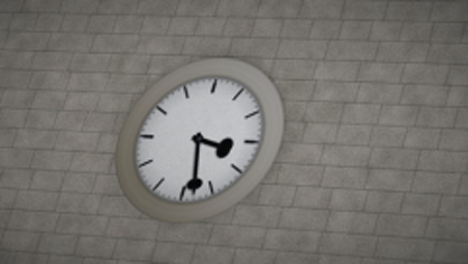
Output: 3h28
